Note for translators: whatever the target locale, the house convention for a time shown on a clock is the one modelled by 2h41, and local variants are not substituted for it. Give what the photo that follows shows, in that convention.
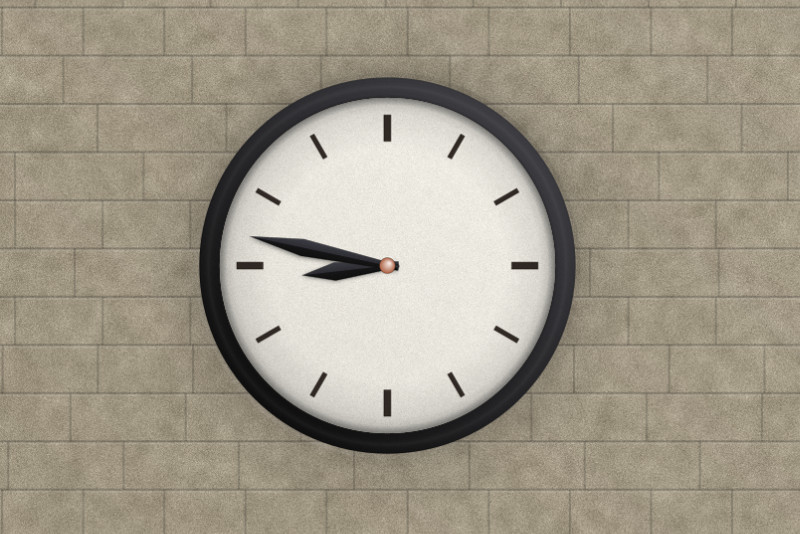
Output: 8h47
